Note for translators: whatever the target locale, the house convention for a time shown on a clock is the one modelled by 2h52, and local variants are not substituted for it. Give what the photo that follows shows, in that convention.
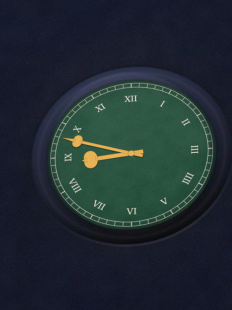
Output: 8h48
